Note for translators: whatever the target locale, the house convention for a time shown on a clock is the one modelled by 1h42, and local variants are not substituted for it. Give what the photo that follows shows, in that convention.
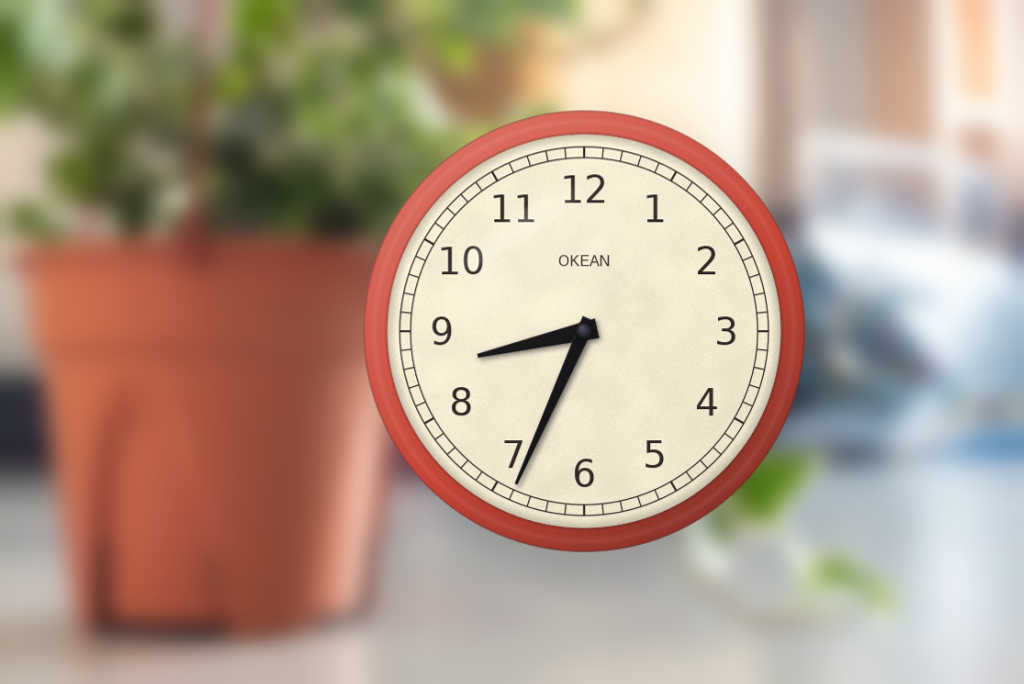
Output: 8h34
